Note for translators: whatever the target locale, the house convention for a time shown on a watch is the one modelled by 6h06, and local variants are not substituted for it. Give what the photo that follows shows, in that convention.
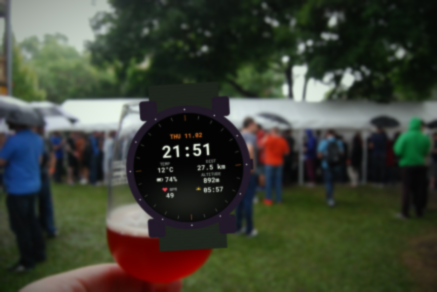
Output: 21h51
